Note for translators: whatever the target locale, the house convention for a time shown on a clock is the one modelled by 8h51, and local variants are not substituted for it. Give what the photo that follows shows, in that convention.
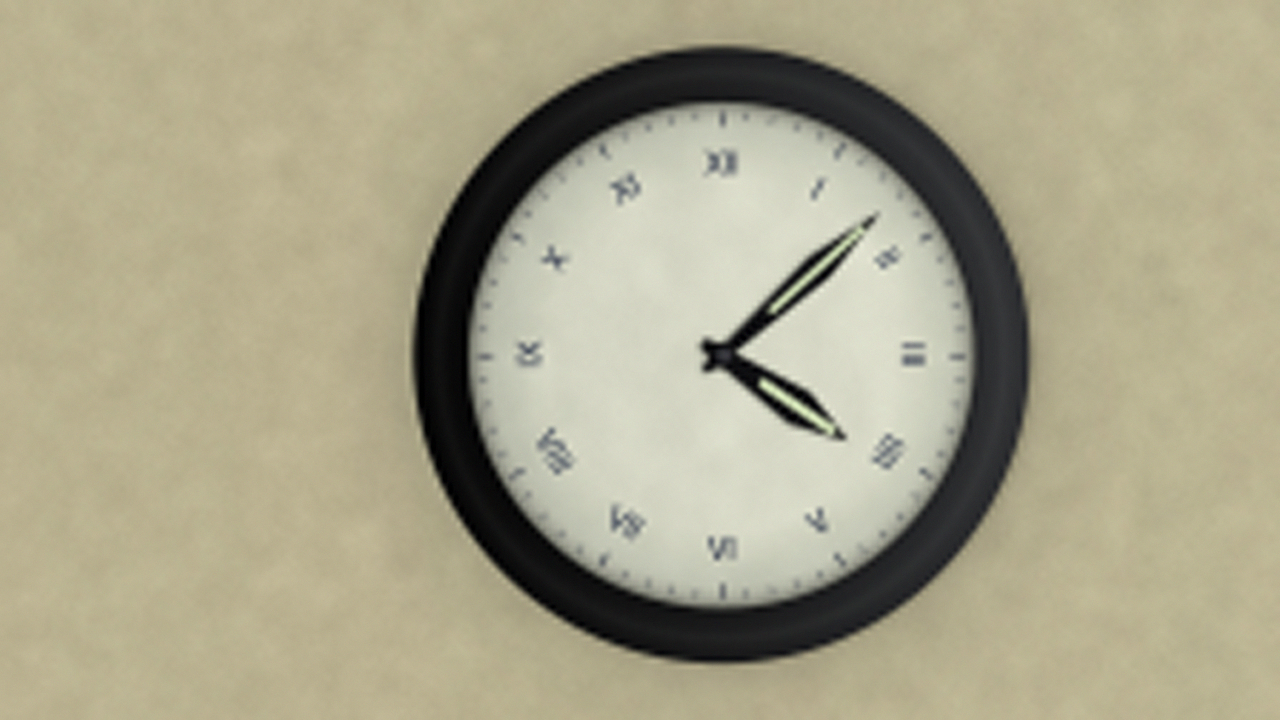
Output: 4h08
